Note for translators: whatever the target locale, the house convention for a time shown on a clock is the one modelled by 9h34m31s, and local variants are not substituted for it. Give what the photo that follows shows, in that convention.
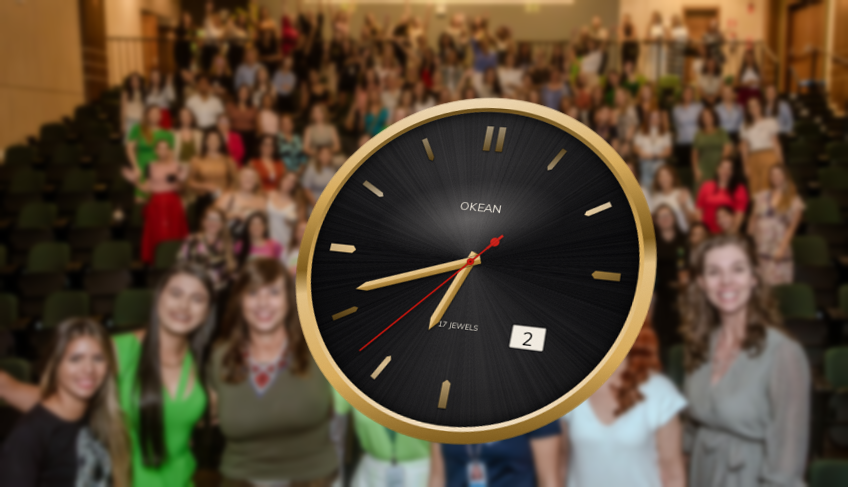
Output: 6h41m37s
